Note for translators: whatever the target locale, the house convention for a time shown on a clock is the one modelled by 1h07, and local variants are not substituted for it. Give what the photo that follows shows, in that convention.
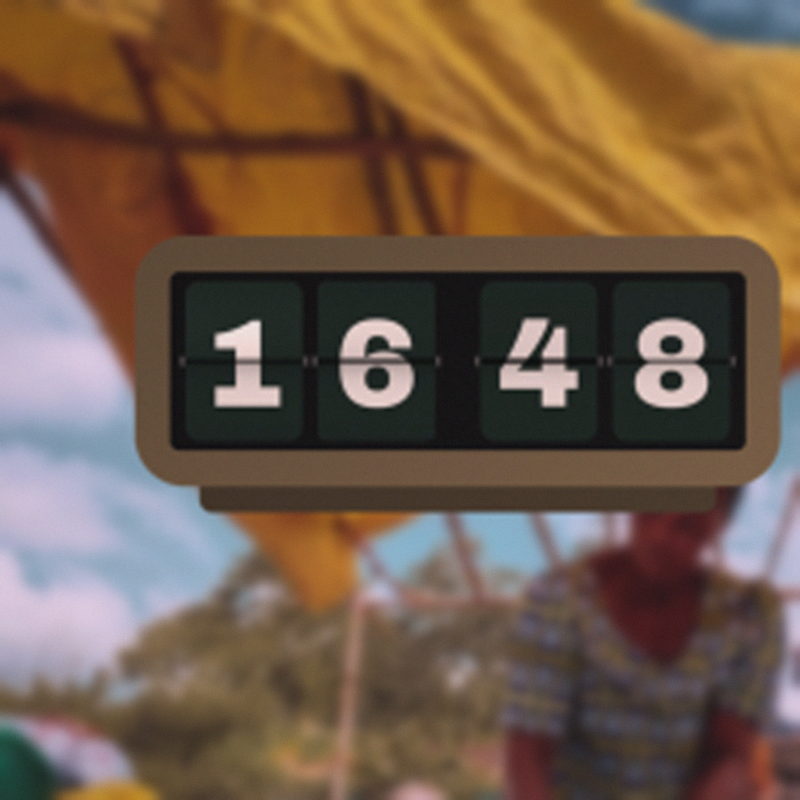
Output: 16h48
